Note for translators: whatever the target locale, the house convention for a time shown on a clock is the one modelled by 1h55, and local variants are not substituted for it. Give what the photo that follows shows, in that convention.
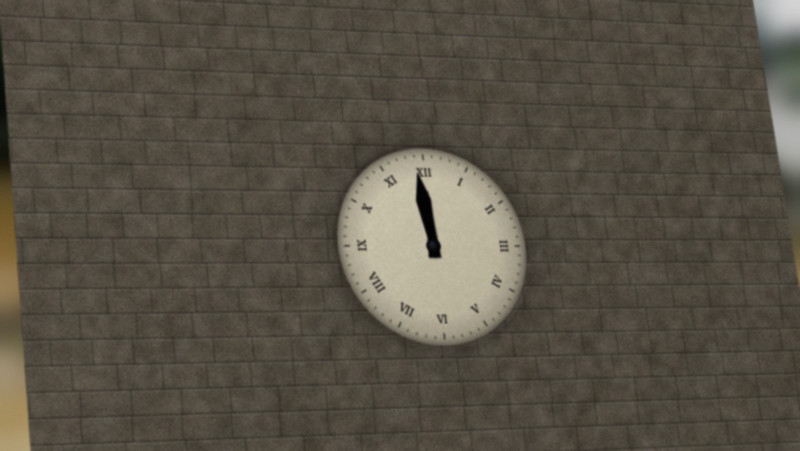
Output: 11h59
